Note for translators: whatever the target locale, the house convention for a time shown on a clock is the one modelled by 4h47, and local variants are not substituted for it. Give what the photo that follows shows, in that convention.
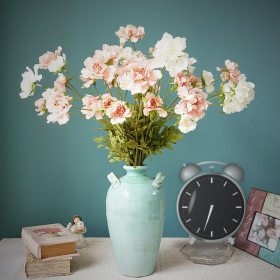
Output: 6h33
